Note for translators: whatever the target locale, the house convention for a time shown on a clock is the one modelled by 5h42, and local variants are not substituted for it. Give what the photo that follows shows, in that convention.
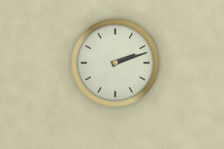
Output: 2h12
